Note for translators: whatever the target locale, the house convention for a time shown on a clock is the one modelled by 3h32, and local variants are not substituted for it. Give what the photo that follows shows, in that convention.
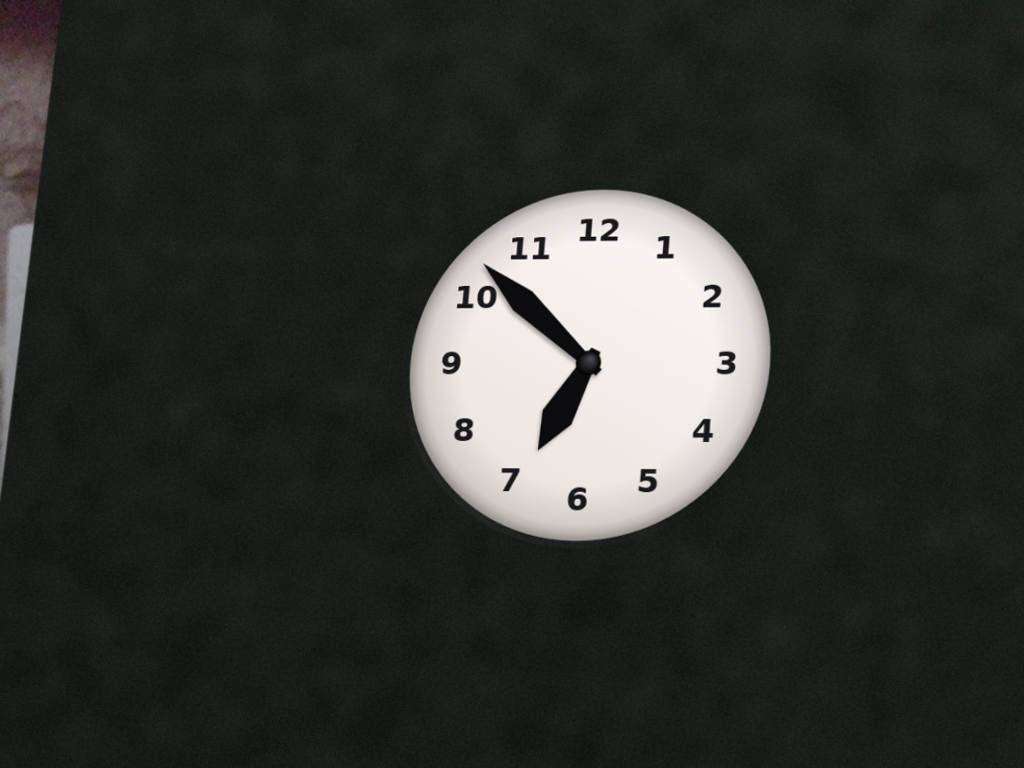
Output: 6h52
